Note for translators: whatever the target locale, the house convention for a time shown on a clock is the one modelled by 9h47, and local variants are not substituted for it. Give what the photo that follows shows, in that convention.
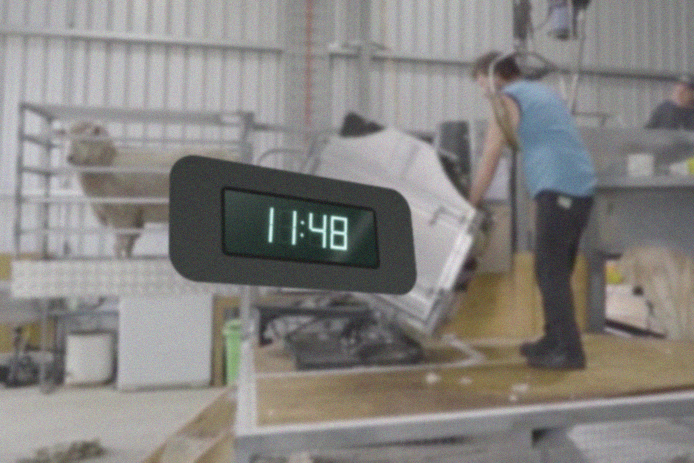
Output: 11h48
